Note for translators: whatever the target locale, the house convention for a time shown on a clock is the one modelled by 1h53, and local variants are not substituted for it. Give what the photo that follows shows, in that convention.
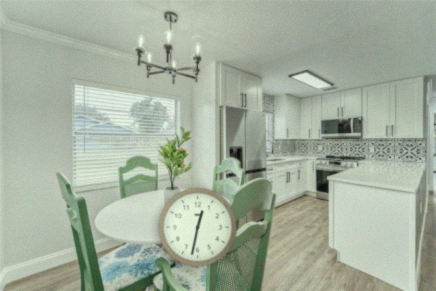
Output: 12h32
